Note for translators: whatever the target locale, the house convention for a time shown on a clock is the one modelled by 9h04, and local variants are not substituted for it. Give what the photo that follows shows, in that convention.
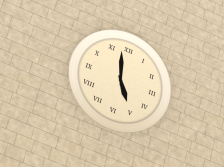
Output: 4h58
